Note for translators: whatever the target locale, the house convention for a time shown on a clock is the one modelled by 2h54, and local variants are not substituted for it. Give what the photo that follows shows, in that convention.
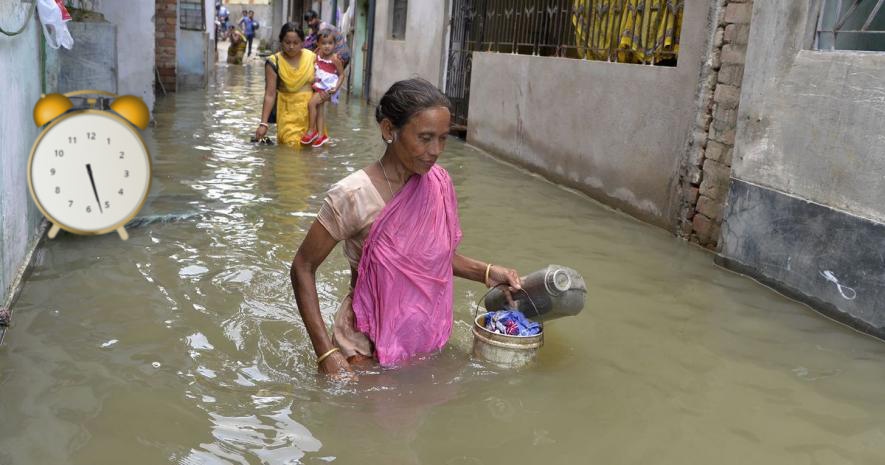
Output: 5h27
